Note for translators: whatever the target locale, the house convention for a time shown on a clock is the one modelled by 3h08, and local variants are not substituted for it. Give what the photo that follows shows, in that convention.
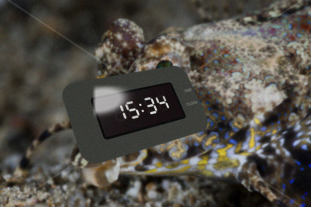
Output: 15h34
